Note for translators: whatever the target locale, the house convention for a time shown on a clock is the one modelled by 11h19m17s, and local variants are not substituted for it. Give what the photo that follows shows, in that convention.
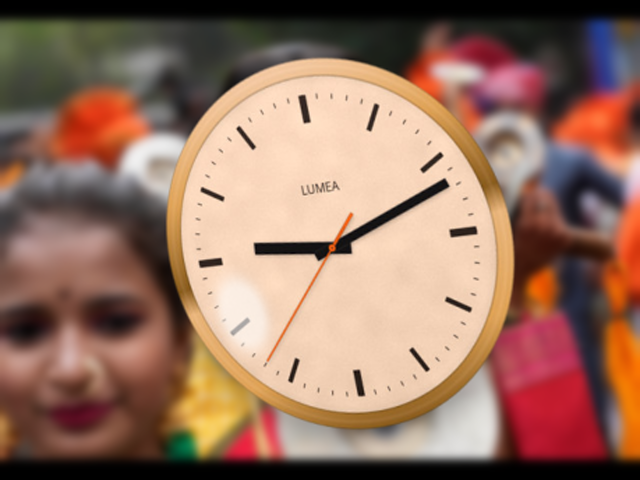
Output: 9h11m37s
